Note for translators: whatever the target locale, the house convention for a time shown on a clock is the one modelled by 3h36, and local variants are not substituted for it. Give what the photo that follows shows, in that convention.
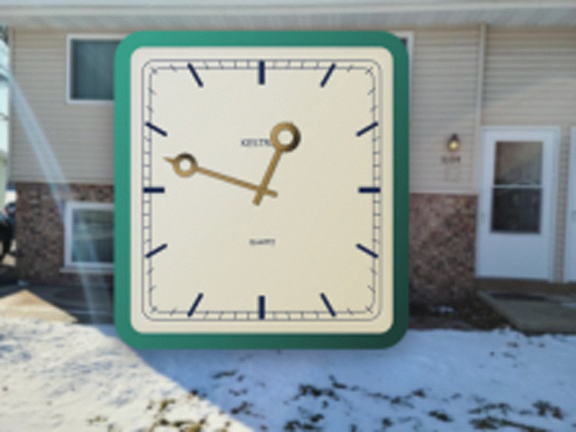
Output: 12h48
